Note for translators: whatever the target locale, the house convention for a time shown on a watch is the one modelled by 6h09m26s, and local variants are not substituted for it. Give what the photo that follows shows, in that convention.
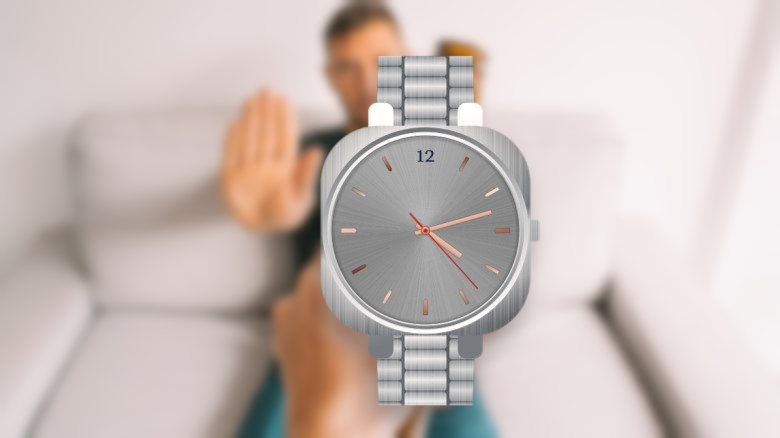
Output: 4h12m23s
